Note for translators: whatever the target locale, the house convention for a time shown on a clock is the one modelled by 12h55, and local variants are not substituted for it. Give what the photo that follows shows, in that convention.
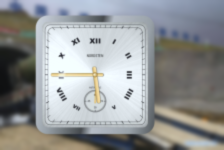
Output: 5h45
